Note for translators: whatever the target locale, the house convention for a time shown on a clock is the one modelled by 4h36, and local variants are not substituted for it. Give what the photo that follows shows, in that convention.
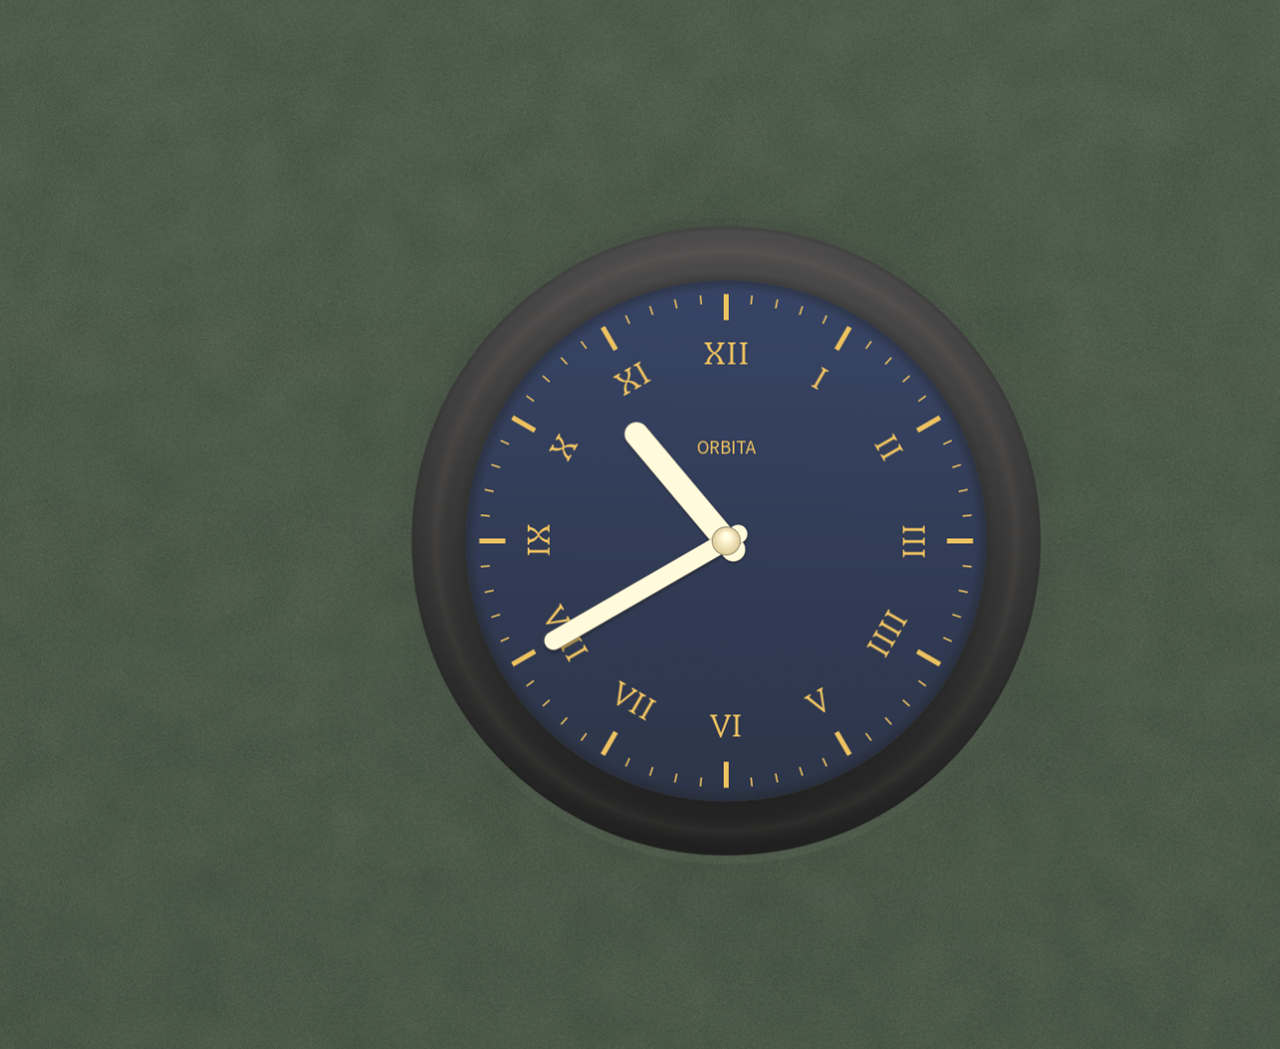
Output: 10h40
